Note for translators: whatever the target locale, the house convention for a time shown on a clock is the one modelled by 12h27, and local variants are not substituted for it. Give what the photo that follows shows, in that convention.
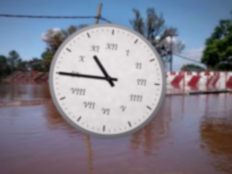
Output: 10h45
